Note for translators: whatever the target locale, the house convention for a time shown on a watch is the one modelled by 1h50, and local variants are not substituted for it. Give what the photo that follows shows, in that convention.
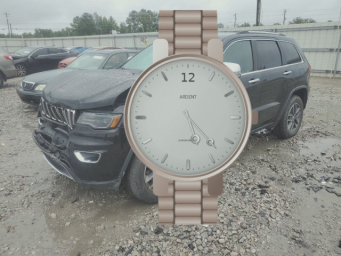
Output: 5h23
